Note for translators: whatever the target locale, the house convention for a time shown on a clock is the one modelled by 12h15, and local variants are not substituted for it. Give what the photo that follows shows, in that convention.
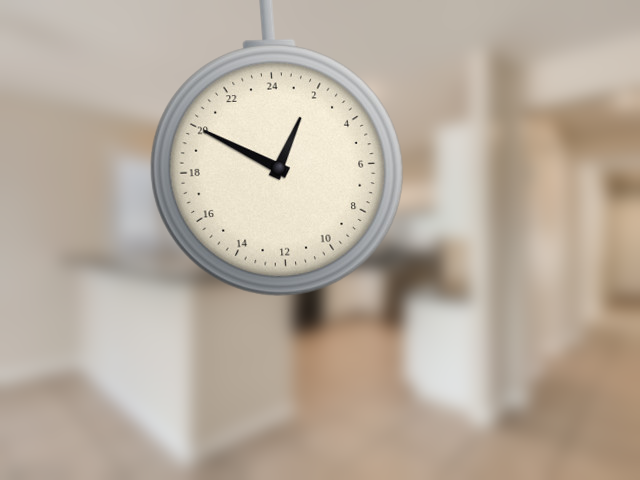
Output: 1h50
